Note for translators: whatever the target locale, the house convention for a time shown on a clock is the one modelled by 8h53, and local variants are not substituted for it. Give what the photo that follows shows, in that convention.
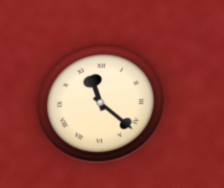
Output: 11h22
